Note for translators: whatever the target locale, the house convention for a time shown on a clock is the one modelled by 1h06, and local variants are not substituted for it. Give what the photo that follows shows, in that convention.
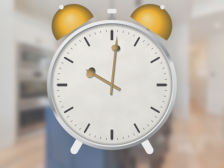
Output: 10h01
